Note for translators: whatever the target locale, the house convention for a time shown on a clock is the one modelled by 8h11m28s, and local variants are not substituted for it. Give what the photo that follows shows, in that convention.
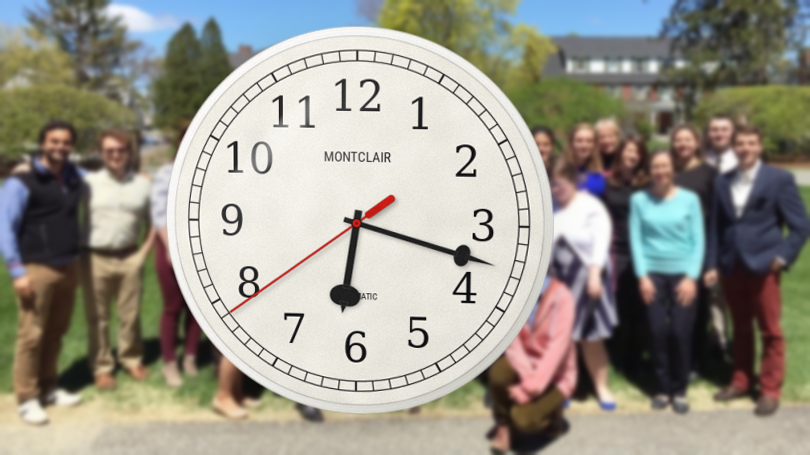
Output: 6h17m39s
